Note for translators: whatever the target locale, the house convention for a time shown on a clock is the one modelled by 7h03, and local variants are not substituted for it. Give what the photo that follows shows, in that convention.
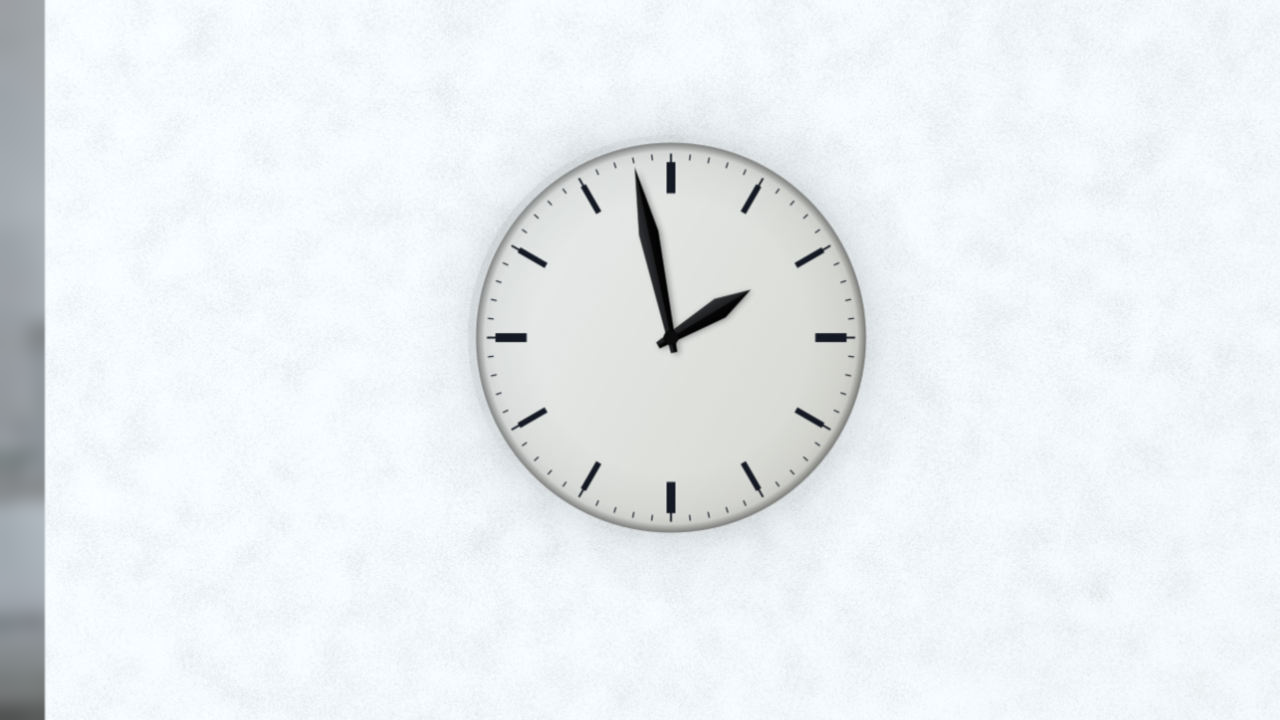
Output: 1h58
